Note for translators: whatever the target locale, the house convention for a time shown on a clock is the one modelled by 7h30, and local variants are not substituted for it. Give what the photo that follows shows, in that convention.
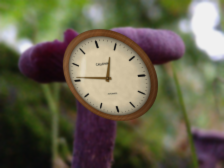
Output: 12h46
